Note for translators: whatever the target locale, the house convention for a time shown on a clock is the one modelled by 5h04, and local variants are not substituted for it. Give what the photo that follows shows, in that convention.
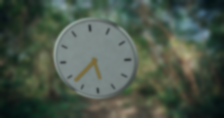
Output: 5h38
